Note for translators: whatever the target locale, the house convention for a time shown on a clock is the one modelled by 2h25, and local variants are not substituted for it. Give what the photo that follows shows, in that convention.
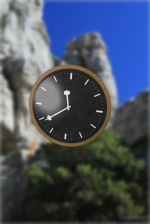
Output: 11h39
